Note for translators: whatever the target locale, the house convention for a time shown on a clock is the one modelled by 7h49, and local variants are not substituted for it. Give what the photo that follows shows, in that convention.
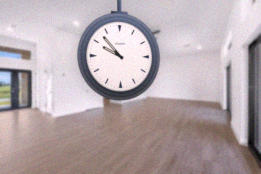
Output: 9h53
